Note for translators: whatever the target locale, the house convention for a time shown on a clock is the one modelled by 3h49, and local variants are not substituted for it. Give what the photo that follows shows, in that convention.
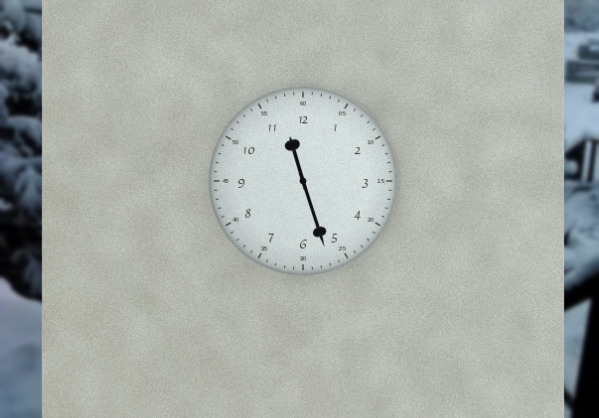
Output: 11h27
